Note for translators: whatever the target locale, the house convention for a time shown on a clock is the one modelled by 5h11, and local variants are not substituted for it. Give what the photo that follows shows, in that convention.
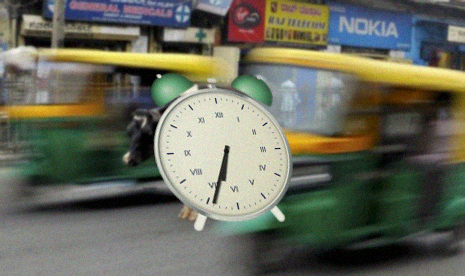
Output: 6h34
